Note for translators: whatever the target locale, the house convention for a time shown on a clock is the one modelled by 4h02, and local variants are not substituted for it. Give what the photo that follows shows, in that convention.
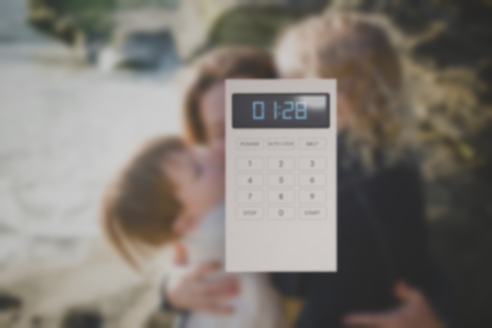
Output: 1h28
